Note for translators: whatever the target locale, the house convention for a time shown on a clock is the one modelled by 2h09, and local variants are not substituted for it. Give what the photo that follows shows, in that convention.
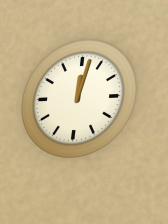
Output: 12h02
